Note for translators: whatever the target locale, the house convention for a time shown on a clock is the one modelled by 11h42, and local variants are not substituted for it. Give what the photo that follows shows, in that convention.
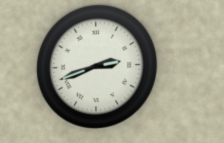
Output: 2h42
